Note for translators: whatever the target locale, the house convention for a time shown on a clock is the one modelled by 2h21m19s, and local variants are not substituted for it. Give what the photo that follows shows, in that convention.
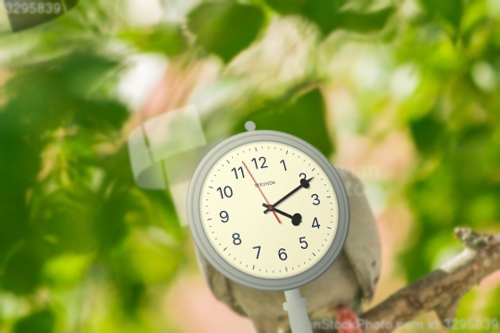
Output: 4h10m57s
